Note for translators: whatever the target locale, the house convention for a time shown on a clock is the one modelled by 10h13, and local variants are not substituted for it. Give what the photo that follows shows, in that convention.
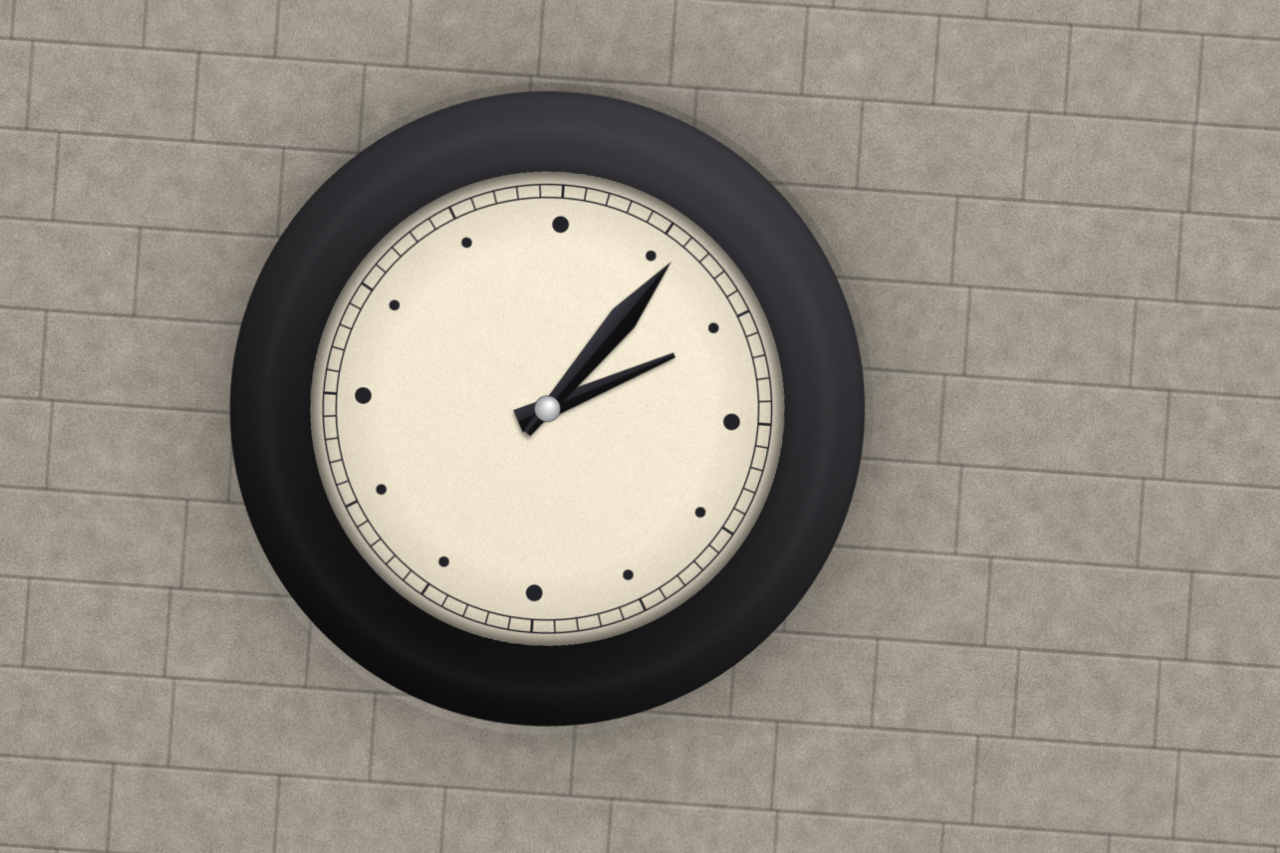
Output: 2h06
